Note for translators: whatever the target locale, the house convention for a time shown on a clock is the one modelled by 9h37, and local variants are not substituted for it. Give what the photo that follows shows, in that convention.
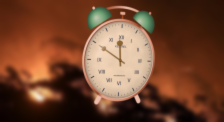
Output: 11h50
